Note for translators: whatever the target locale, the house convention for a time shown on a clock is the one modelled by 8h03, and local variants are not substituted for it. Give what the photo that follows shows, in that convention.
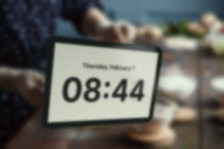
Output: 8h44
